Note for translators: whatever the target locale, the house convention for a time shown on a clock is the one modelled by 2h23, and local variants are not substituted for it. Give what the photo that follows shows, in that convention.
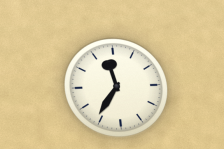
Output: 11h36
